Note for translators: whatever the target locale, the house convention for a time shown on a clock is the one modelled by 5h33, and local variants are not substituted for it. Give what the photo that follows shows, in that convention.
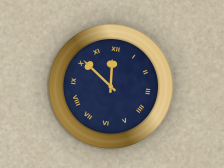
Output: 11h51
